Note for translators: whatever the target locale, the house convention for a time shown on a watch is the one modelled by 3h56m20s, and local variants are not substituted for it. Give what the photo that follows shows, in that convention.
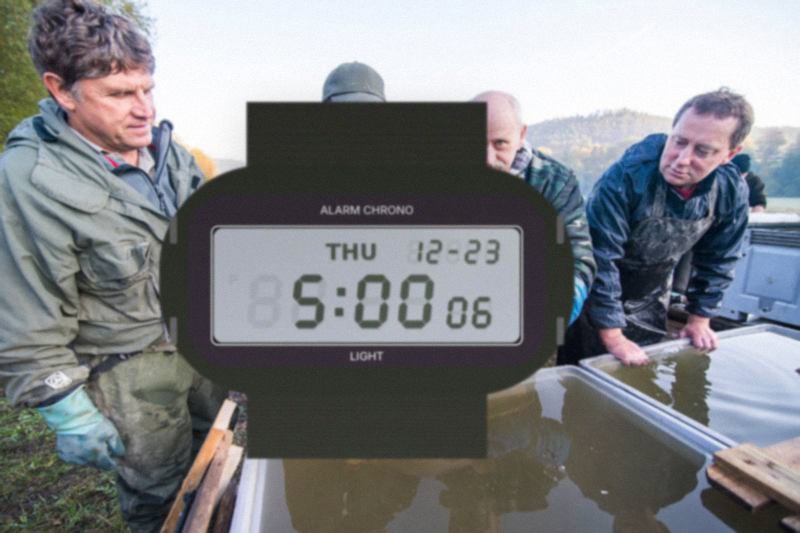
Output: 5h00m06s
